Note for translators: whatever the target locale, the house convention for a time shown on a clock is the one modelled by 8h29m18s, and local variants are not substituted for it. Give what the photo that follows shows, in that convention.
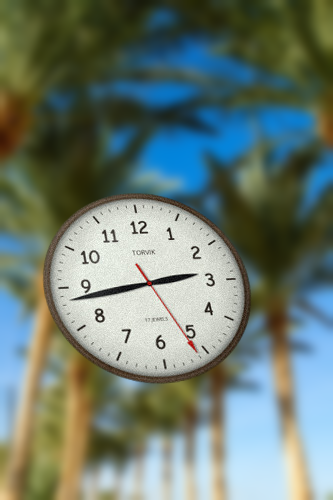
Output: 2h43m26s
